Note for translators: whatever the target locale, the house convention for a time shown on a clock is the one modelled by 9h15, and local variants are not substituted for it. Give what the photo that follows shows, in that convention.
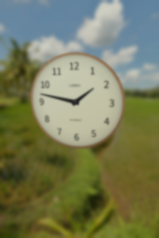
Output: 1h47
